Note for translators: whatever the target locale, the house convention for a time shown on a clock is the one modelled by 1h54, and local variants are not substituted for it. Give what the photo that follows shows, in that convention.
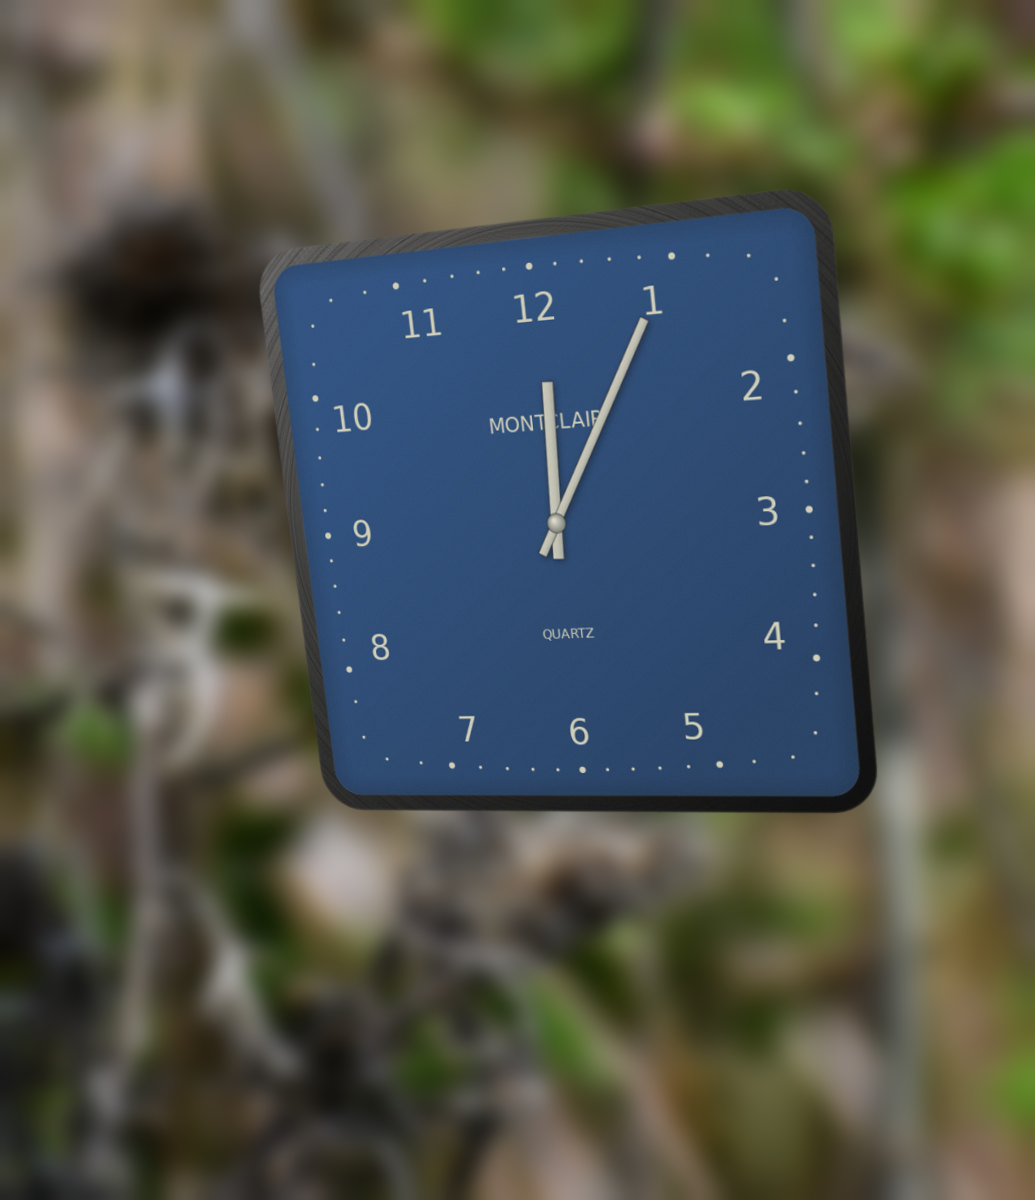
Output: 12h05
